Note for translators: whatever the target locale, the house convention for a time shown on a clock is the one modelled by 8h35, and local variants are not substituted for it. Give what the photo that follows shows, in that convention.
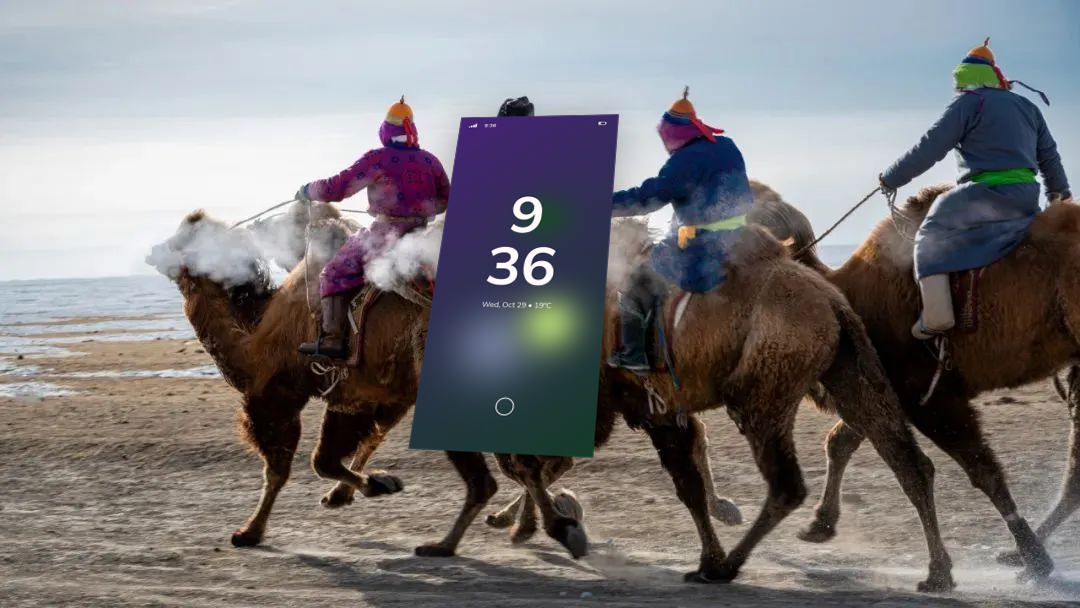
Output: 9h36
